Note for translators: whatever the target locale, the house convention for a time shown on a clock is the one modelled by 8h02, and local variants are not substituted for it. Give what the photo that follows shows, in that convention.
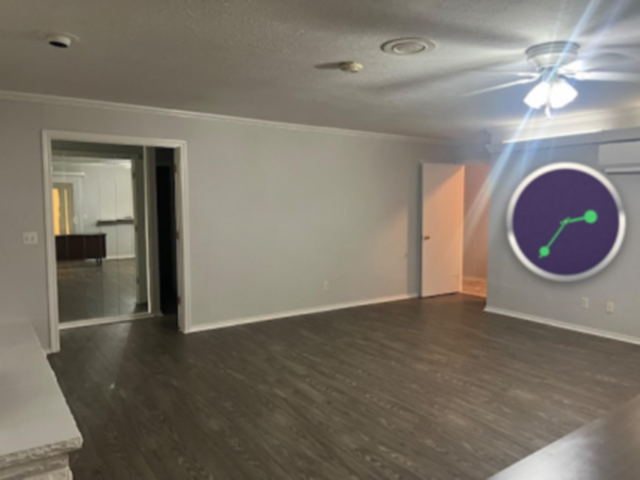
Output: 2h36
